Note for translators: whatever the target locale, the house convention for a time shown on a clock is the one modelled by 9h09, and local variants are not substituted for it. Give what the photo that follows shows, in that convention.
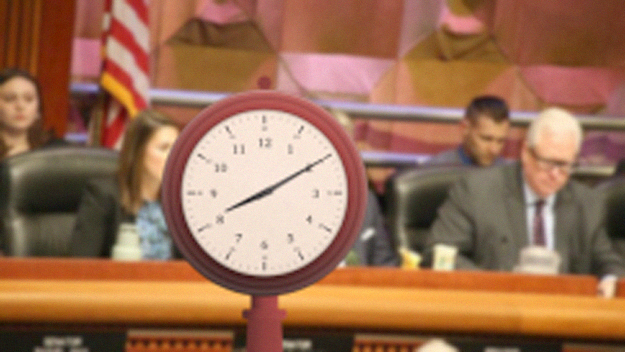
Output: 8h10
